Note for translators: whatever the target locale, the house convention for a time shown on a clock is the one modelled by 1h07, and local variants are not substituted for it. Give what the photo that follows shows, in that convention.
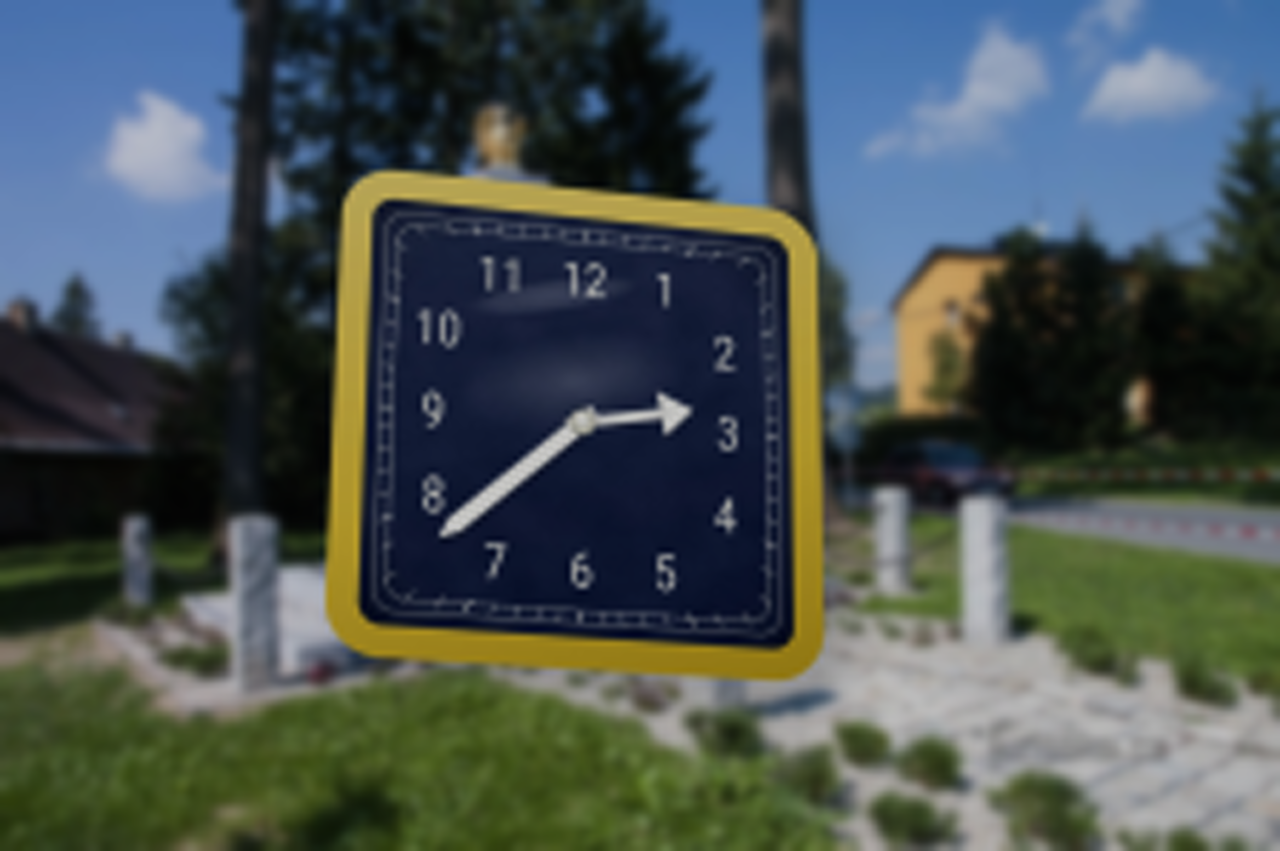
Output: 2h38
